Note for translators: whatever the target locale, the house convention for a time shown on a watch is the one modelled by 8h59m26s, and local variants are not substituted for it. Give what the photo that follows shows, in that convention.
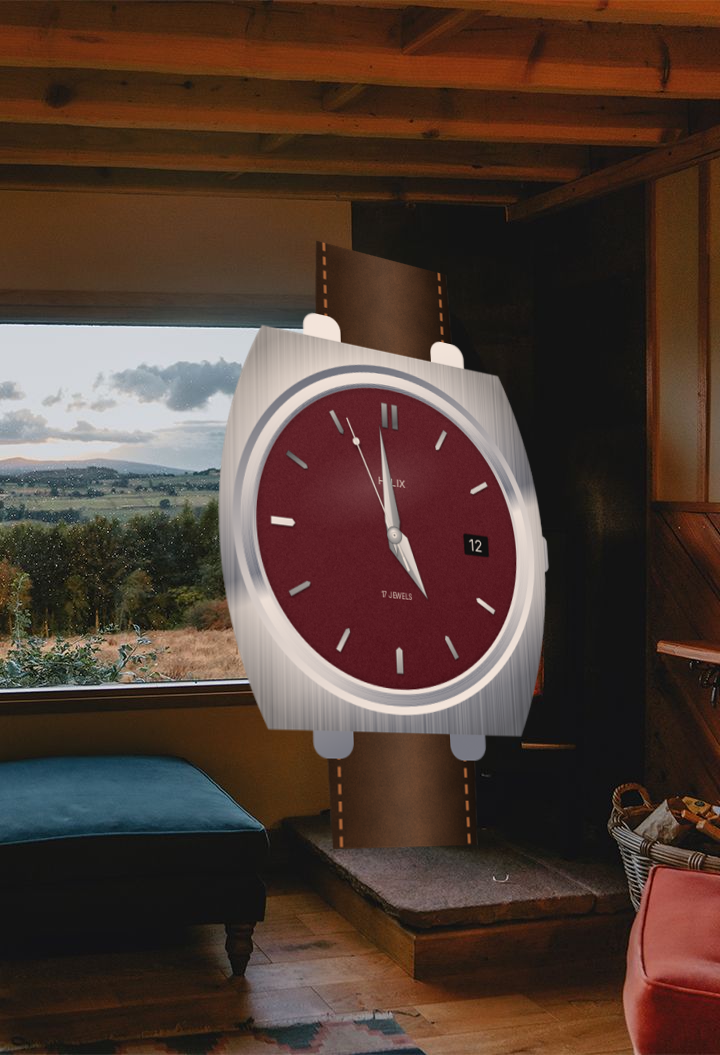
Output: 4h58m56s
